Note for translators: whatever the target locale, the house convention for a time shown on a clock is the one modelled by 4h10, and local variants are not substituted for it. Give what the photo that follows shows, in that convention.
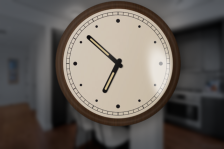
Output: 6h52
